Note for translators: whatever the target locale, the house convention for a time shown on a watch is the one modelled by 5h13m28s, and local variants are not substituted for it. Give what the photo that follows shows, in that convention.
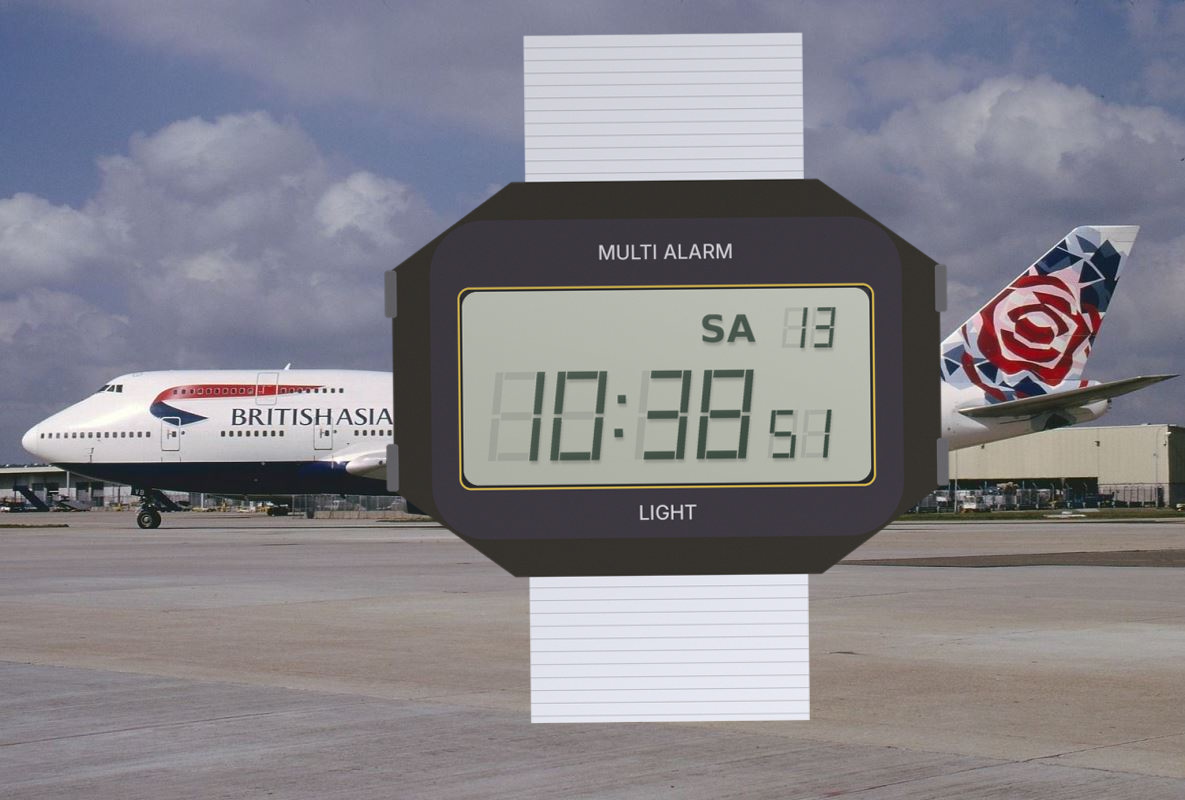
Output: 10h38m51s
